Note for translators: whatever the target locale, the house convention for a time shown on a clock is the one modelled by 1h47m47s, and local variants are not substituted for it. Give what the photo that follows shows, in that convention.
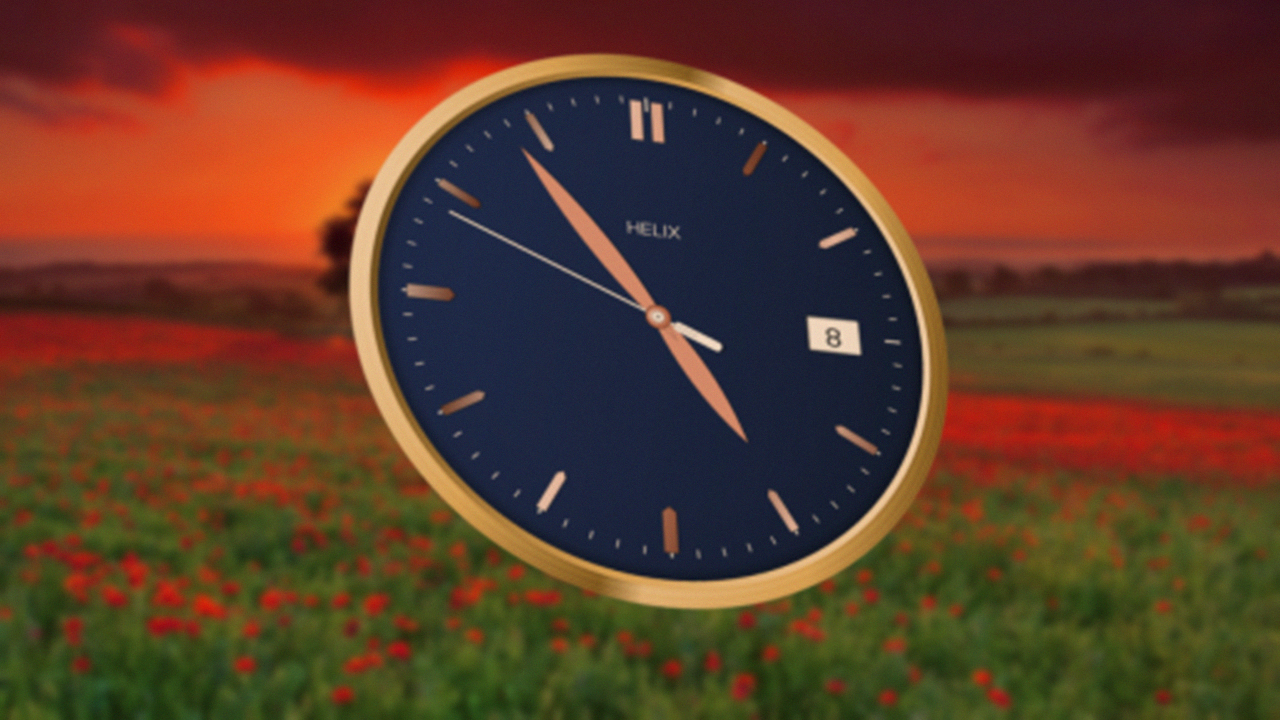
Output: 4h53m49s
